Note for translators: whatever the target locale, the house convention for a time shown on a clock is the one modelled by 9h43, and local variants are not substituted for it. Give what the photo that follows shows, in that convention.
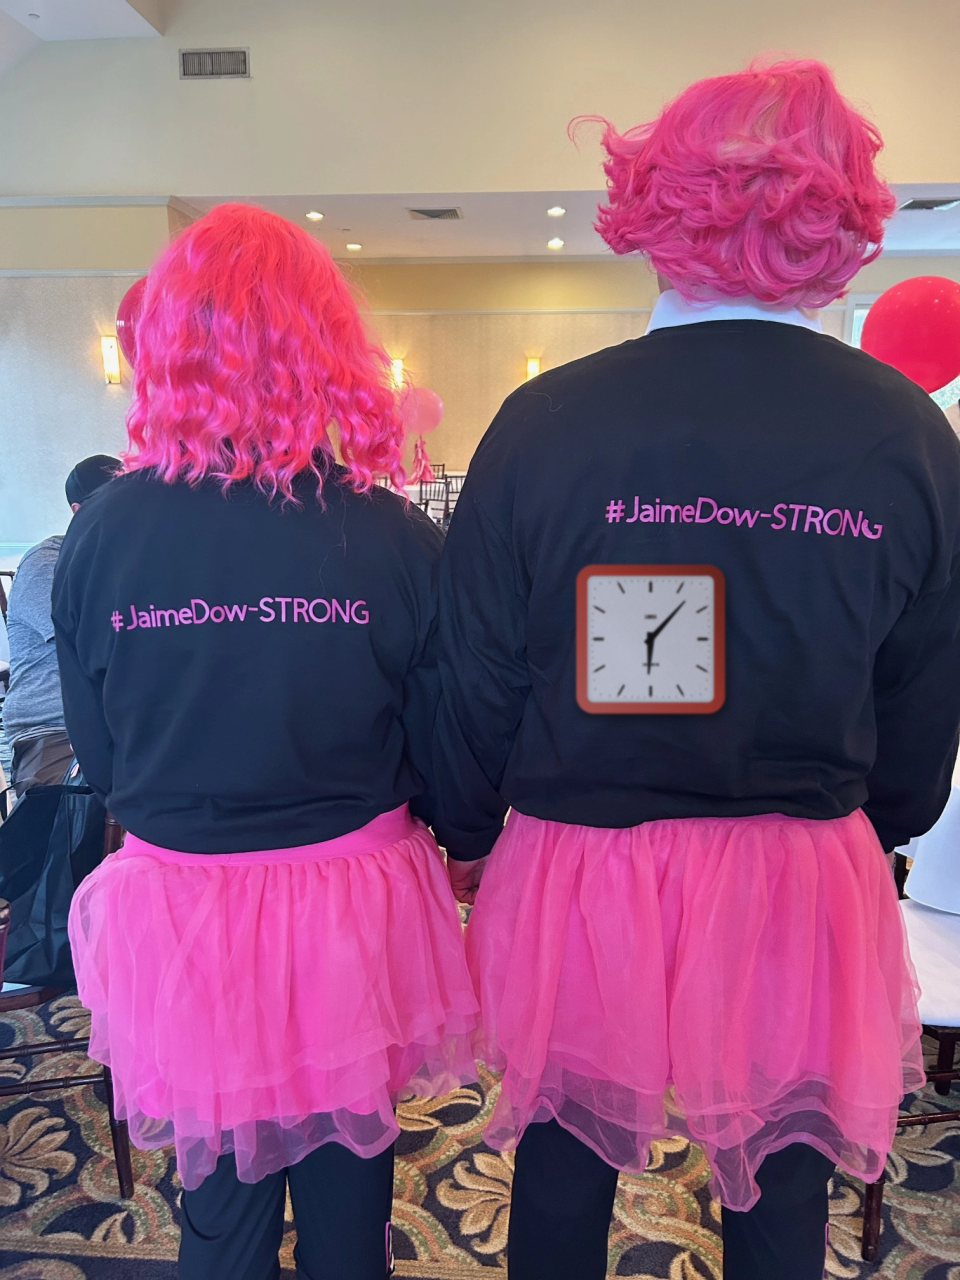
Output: 6h07
